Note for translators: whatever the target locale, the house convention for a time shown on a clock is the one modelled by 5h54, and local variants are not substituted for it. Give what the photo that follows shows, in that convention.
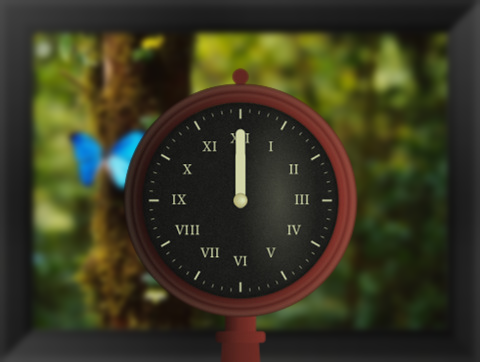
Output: 12h00
